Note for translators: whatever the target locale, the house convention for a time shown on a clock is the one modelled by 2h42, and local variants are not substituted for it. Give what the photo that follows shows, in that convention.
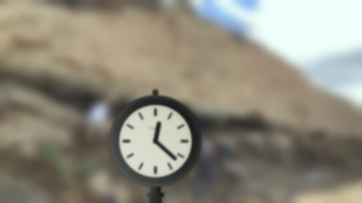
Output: 12h22
